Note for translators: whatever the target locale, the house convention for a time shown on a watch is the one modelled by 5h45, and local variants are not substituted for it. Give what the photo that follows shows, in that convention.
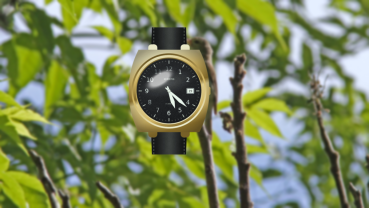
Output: 5h22
